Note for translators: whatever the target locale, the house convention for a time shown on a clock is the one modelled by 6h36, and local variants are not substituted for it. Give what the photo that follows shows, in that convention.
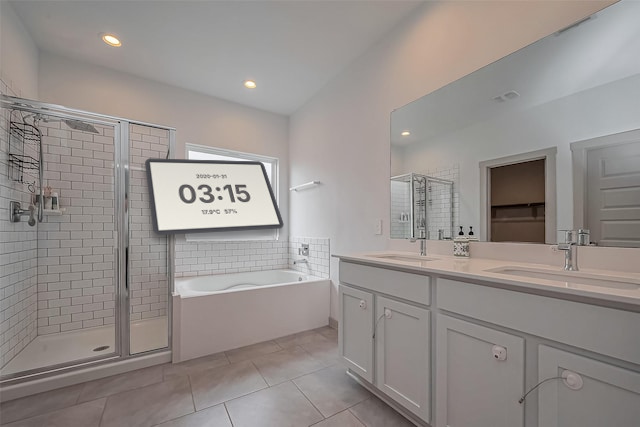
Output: 3h15
